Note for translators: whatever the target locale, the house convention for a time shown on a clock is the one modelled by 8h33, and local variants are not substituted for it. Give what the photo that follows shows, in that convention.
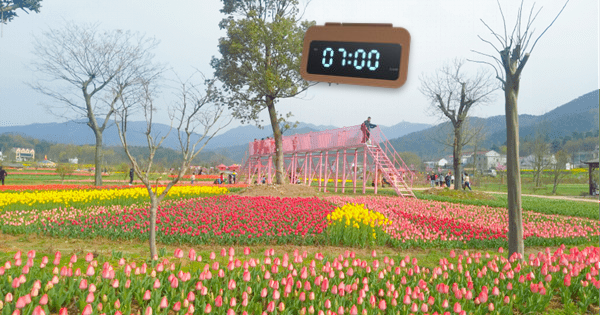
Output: 7h00
